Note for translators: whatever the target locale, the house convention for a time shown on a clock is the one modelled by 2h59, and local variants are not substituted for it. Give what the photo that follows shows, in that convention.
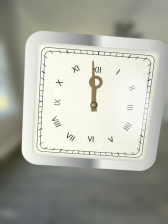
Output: 11h59
